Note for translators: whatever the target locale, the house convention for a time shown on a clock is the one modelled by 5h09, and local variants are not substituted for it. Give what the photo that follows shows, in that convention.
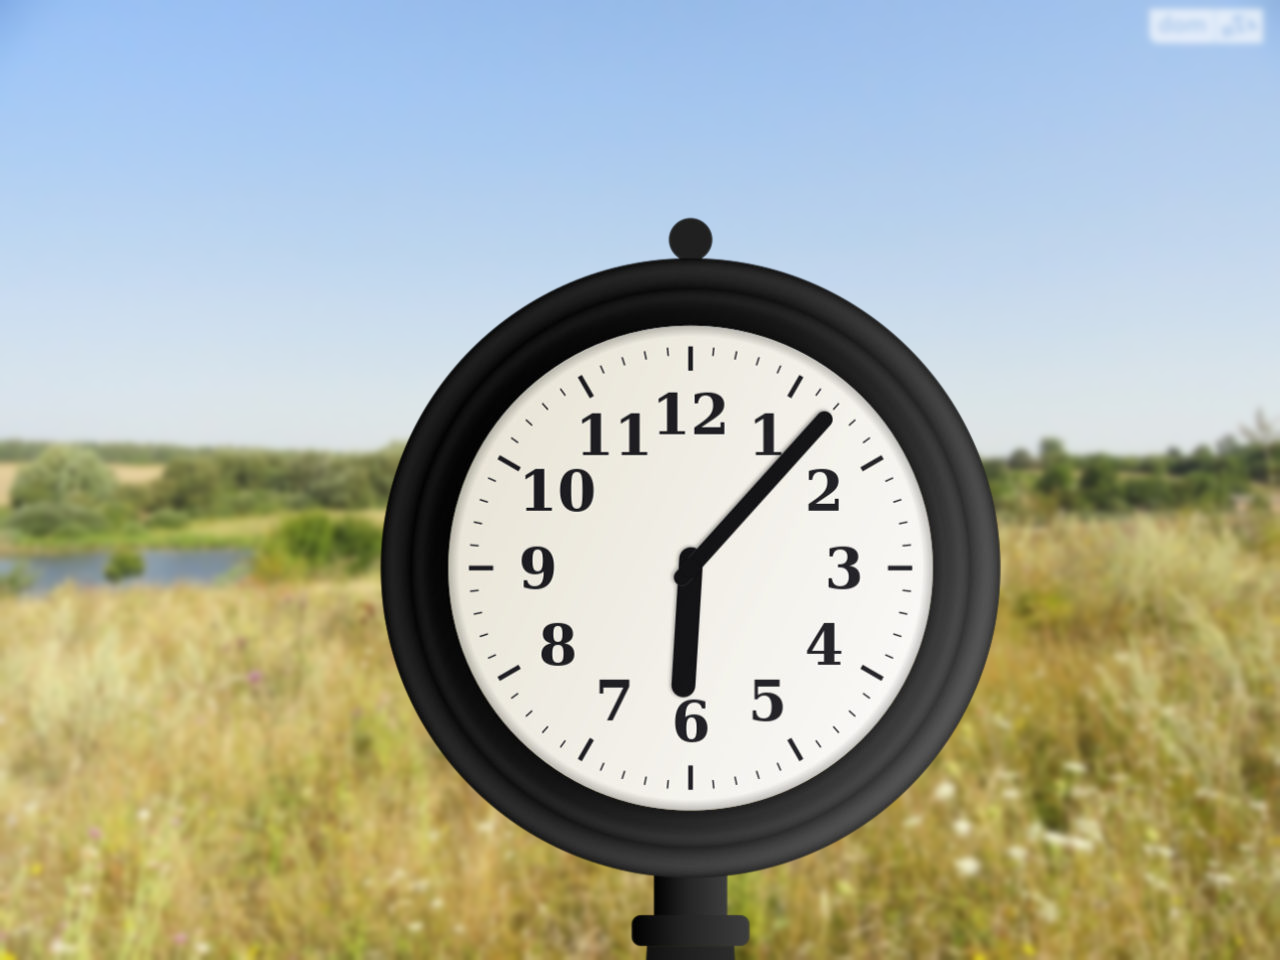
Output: 6h07
